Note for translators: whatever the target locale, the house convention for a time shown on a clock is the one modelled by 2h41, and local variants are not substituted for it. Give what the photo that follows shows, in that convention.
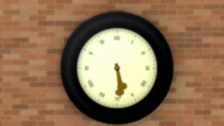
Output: 5h29
